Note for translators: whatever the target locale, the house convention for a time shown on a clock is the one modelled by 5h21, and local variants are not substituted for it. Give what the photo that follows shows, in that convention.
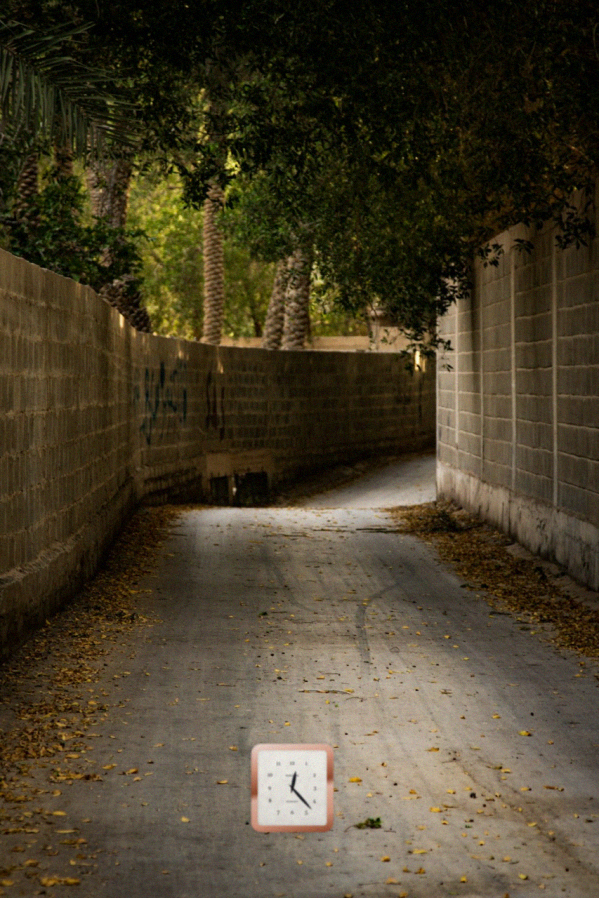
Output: 12h23
